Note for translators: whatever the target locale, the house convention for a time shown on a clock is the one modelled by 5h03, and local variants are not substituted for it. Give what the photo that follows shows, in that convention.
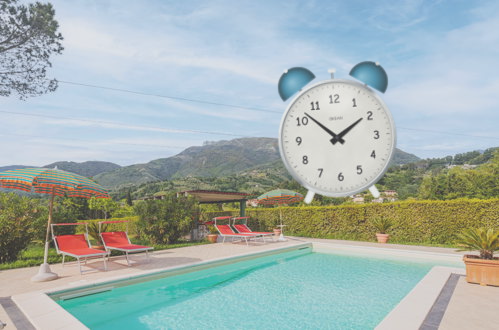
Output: 1h52
